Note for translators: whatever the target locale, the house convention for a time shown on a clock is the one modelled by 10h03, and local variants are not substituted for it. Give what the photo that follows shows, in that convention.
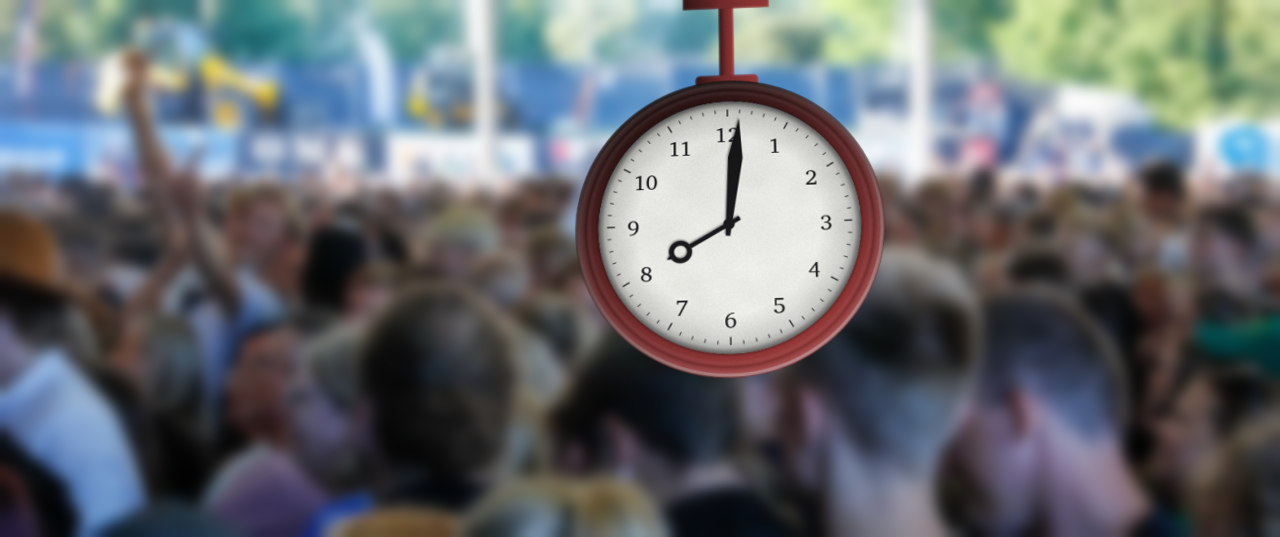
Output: 8h01
